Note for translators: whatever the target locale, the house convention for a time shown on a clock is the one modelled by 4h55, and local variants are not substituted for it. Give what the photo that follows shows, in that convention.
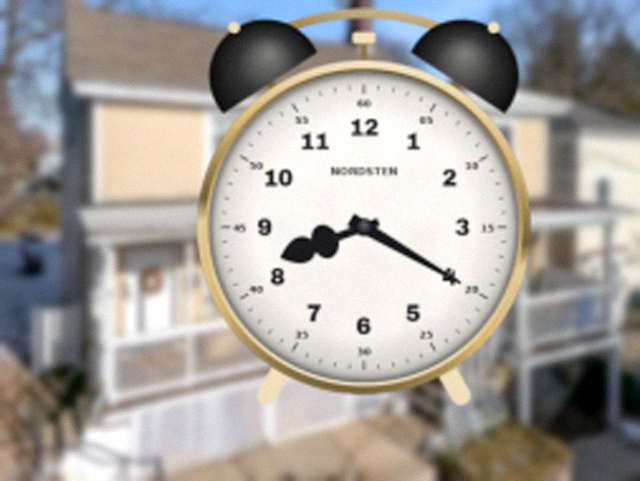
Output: 8h20
